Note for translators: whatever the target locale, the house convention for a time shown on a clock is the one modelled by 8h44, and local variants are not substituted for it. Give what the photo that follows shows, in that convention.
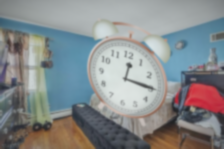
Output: 12h15
